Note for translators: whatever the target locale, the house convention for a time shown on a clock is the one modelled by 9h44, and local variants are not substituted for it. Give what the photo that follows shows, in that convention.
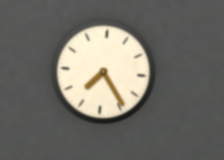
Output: 7h24
